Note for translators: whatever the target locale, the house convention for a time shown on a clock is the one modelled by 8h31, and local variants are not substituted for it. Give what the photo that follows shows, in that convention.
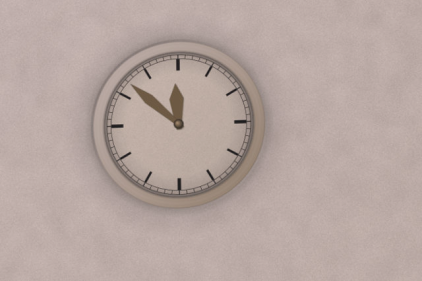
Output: 11h52
